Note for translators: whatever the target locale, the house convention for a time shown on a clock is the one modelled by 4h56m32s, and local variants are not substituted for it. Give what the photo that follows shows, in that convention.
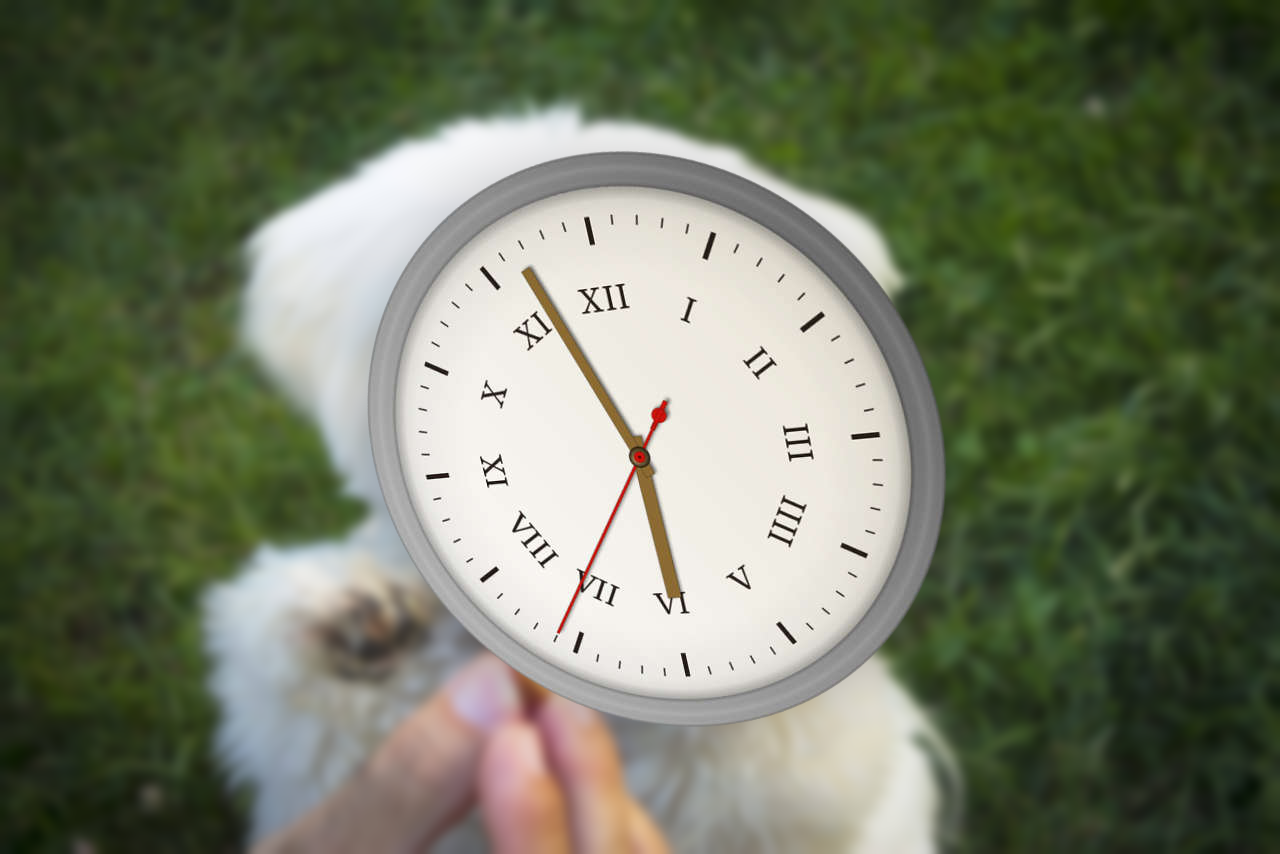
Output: 5h56m36s
